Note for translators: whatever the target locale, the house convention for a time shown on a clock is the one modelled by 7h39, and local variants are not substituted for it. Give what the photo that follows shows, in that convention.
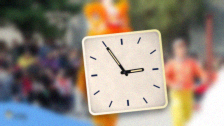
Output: 2h55
